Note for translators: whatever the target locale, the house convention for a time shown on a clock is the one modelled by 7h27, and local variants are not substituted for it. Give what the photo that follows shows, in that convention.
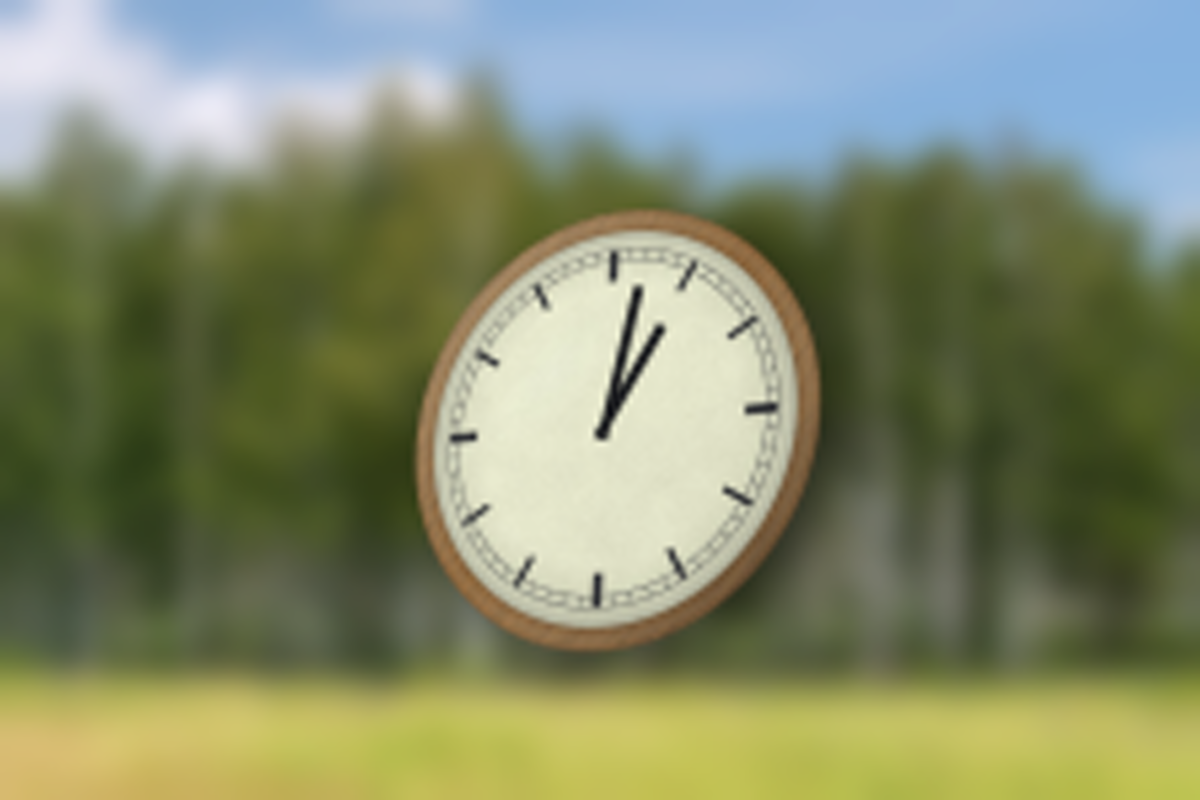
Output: 1h02
